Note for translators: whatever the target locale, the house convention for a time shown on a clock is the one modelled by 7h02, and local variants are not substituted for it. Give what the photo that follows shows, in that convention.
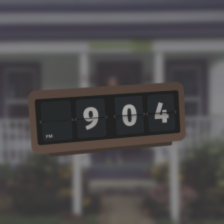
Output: 9h04
